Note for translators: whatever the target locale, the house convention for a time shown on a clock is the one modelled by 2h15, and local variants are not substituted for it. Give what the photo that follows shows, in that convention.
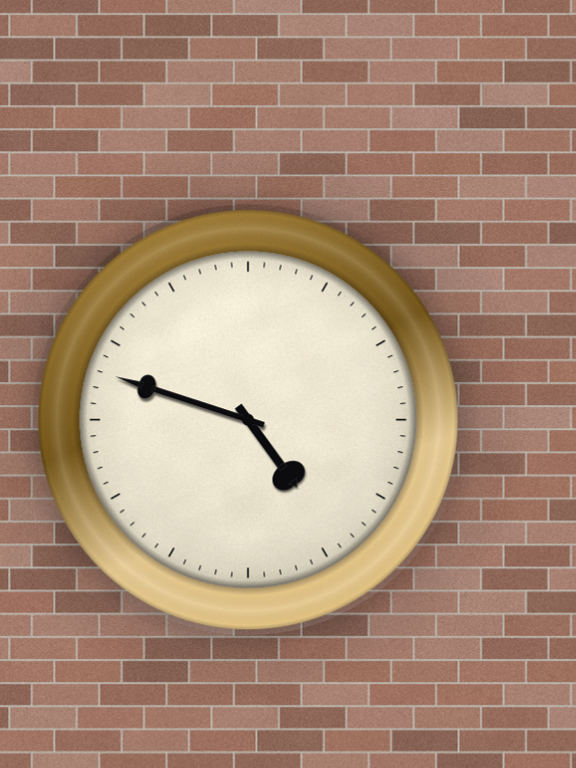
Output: 4h48
